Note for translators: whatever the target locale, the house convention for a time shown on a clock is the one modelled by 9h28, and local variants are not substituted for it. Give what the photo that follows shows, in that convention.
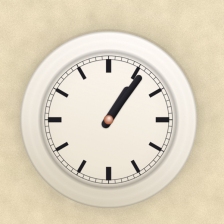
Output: 1h06
